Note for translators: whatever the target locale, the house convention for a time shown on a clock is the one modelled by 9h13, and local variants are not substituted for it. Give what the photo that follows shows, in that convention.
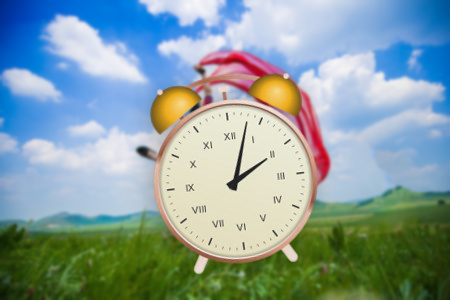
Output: 2h03
